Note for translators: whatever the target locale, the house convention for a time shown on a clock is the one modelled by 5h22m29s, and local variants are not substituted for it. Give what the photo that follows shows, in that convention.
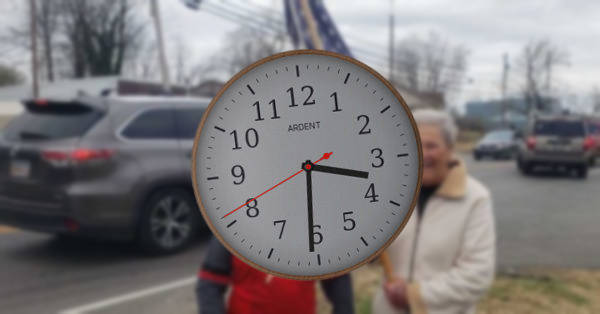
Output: 3h30m41s
